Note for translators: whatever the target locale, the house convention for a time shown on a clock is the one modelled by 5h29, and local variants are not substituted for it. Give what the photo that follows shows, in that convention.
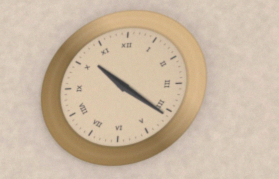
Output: 10h21
